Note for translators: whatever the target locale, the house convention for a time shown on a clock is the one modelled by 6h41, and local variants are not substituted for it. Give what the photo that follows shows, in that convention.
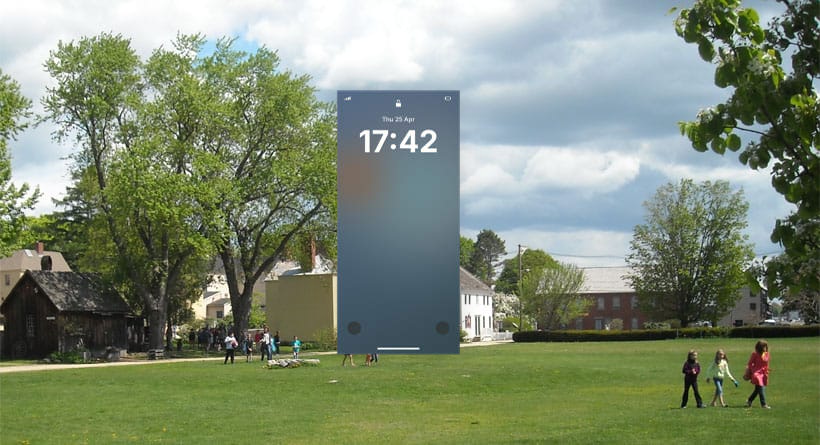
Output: 17h42
